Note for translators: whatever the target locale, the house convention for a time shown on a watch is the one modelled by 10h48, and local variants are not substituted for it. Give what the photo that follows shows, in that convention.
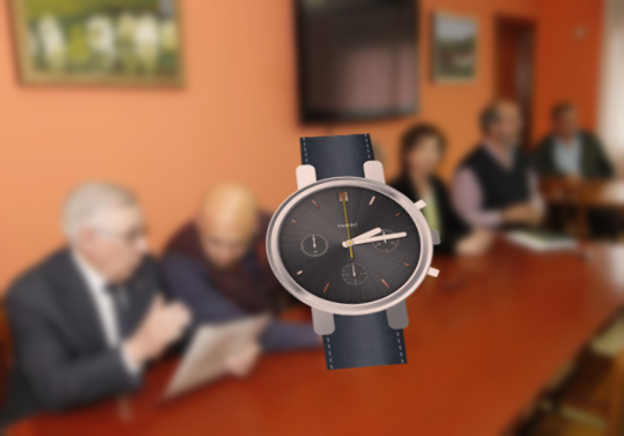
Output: 2h14
